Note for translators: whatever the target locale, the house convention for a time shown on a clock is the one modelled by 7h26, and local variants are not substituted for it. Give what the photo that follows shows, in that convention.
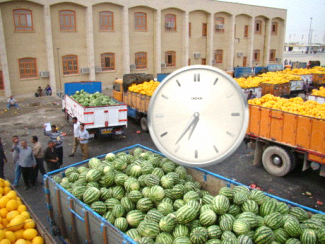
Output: 6h36
